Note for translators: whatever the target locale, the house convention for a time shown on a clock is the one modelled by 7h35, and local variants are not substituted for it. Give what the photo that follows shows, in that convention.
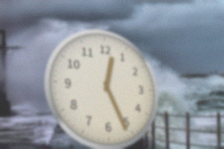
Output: 12h26
